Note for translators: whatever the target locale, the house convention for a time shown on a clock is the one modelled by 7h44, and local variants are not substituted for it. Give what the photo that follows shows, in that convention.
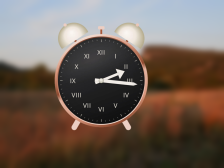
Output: 2h16
